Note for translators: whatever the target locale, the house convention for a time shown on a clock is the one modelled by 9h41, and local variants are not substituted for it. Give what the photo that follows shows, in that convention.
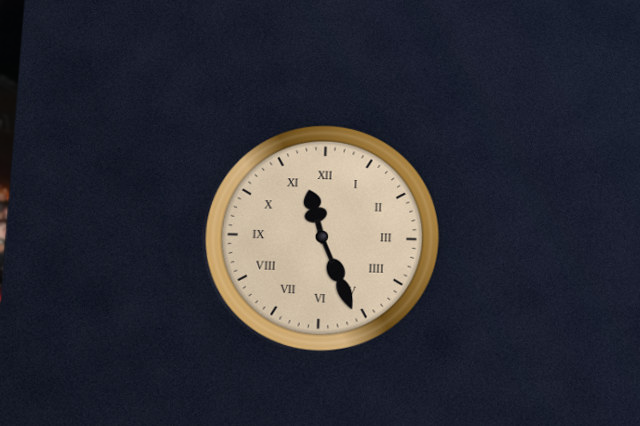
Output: 11h26
